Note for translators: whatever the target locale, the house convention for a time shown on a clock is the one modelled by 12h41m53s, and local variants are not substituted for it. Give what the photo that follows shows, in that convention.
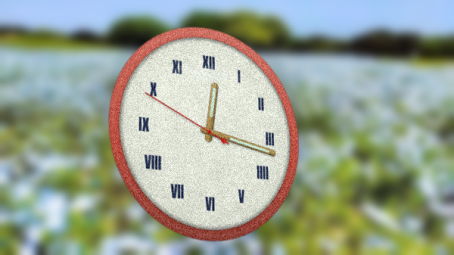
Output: 12h16m49s
